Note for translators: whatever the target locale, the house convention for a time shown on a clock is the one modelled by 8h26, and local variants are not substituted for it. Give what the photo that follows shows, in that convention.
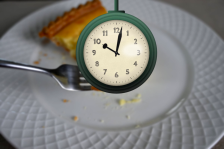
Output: 10h02
